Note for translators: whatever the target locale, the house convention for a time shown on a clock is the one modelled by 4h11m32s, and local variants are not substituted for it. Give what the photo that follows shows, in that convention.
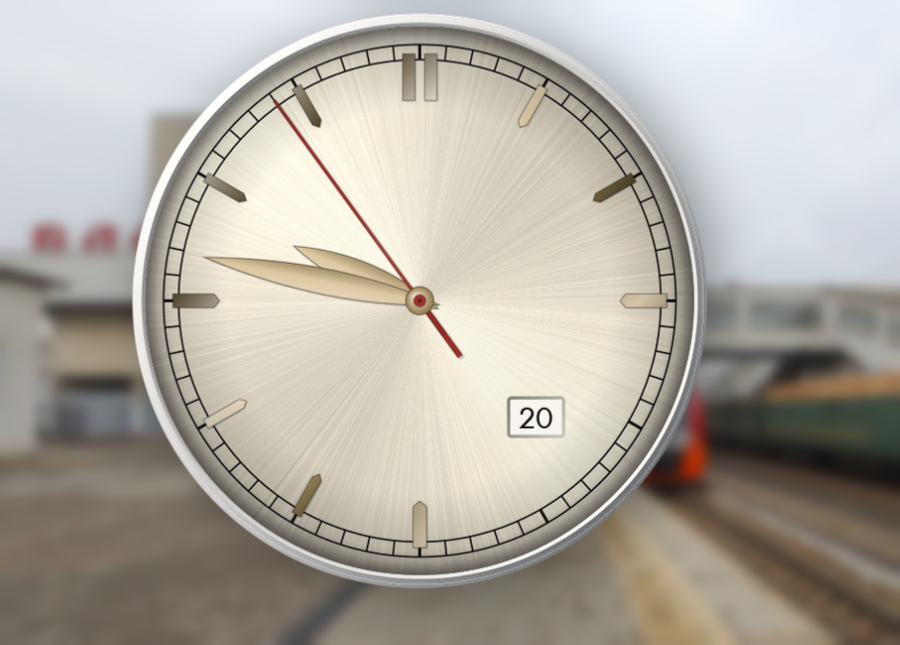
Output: 9h46m54s
